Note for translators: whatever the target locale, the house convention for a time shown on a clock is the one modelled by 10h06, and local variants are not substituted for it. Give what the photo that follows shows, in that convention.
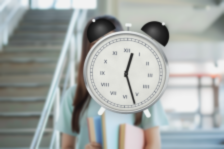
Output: 12h27
